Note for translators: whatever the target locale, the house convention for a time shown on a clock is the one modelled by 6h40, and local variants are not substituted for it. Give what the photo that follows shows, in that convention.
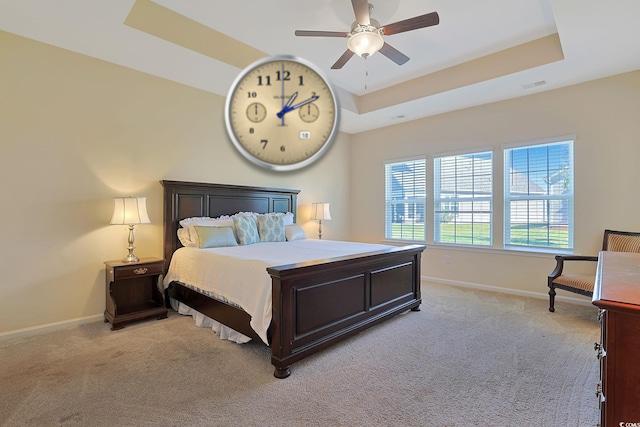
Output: 1h11
